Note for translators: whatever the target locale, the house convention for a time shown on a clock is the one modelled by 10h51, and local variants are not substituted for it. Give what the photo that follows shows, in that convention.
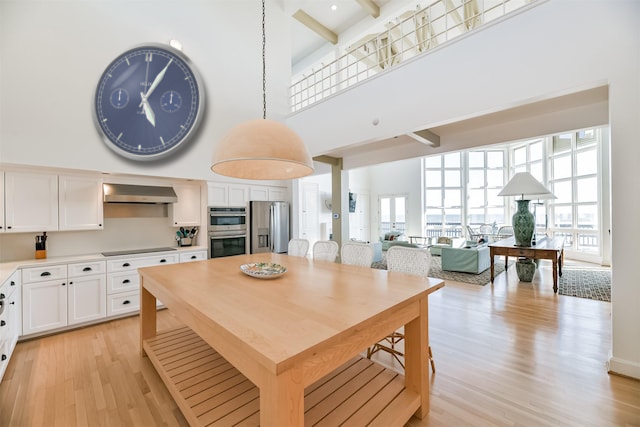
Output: 5h05
